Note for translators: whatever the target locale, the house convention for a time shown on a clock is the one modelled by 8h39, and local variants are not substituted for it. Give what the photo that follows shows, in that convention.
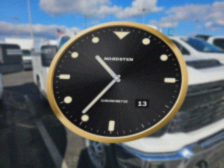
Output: 10h36
